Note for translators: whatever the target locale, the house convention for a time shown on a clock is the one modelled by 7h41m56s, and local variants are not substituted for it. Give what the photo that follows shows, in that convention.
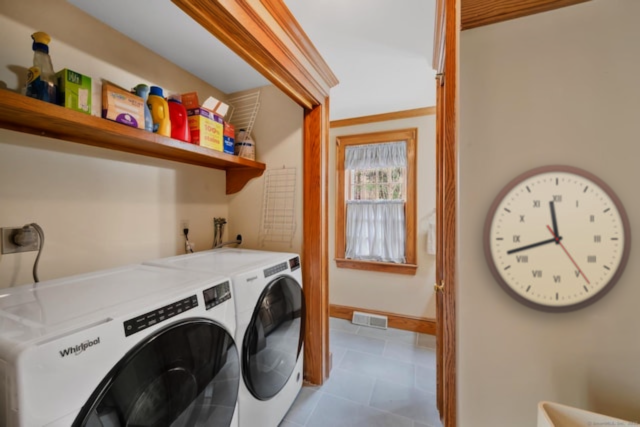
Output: 11h42m24s
